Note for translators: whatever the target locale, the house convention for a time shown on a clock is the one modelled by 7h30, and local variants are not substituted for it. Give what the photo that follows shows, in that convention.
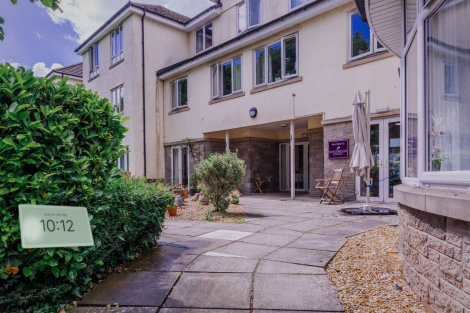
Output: 10h12
